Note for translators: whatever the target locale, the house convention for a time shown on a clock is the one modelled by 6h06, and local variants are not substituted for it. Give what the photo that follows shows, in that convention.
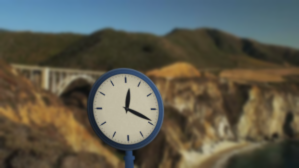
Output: 12h19
